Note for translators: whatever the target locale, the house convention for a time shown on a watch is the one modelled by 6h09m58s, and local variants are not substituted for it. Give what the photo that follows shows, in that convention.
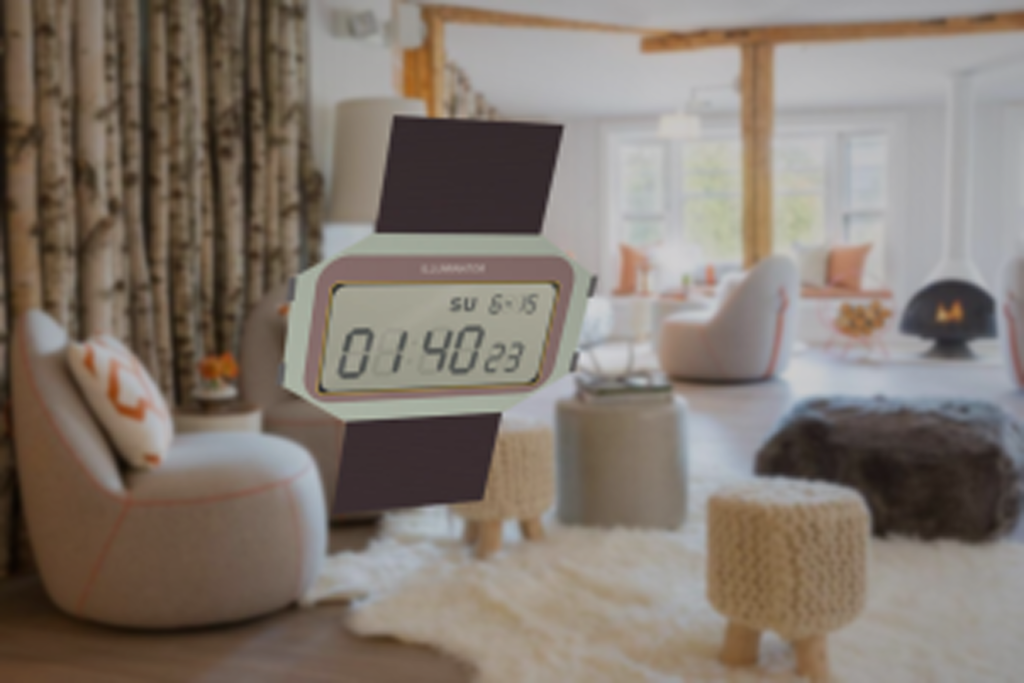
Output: 1h40m23s
